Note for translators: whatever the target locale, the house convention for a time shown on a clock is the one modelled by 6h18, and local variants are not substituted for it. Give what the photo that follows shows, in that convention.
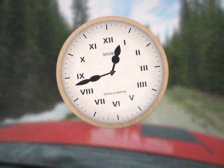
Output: 12h43
